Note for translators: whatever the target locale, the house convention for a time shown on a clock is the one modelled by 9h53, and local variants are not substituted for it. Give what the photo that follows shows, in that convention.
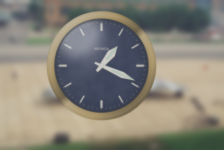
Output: 1h19
